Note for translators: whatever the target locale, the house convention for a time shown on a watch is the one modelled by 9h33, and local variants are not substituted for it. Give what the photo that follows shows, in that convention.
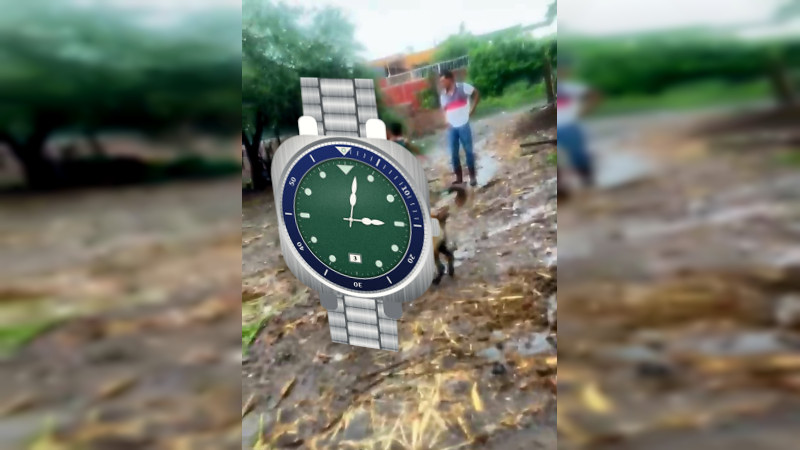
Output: 3h02
